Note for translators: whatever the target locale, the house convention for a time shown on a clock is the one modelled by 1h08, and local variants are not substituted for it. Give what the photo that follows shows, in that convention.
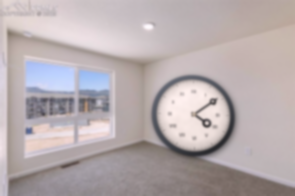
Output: 4h09
